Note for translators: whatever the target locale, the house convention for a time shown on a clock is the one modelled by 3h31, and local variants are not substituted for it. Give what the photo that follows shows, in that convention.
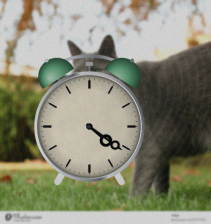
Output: 4h21
